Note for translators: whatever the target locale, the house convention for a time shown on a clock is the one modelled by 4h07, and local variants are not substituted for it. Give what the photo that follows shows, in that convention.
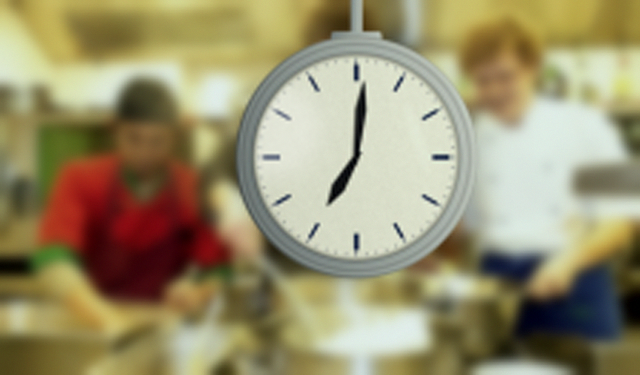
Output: 7h01
